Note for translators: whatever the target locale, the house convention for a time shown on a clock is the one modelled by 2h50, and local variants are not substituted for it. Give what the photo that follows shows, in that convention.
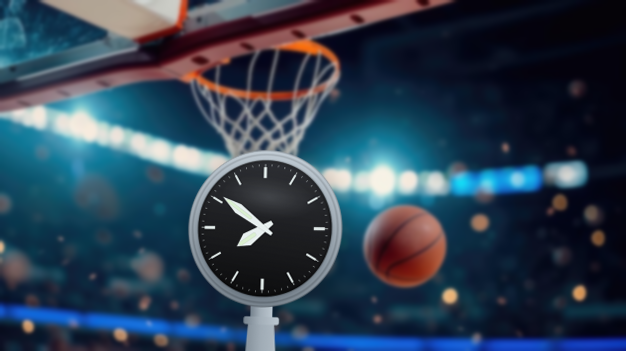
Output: 7h51
